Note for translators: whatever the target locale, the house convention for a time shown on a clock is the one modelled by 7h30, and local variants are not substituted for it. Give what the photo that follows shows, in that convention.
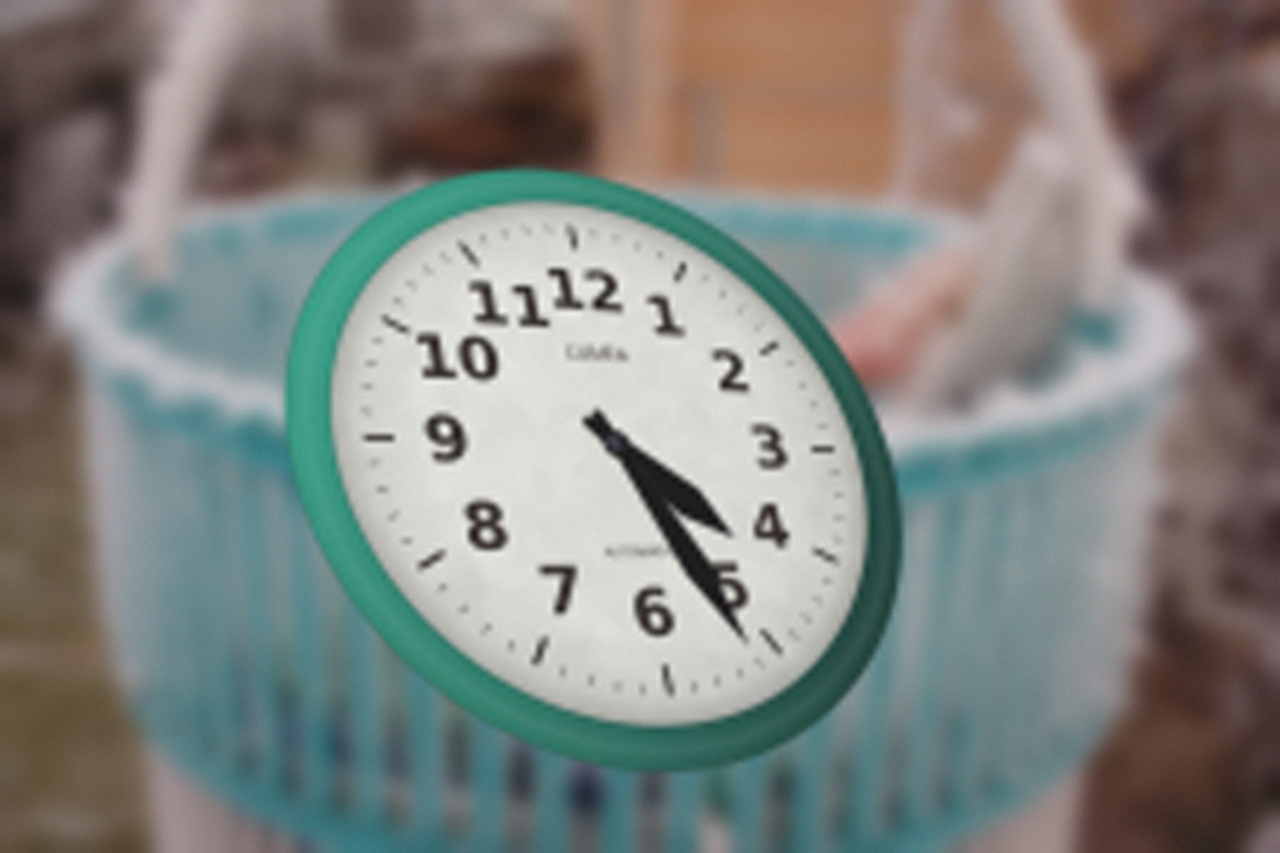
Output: 4h26
